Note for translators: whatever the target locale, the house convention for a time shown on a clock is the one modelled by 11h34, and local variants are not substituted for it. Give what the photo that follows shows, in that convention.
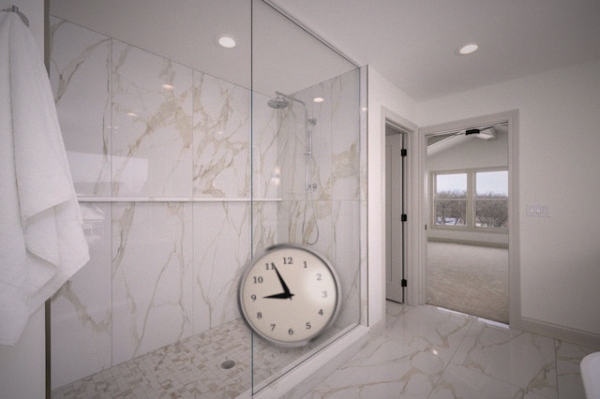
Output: 8h56
